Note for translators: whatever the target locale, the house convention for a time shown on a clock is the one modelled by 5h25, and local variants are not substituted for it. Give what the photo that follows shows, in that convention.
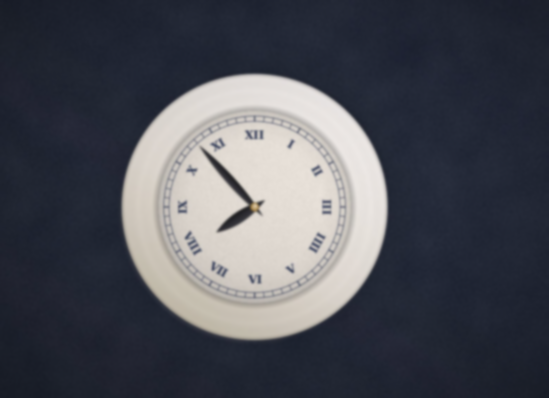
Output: 7h53
